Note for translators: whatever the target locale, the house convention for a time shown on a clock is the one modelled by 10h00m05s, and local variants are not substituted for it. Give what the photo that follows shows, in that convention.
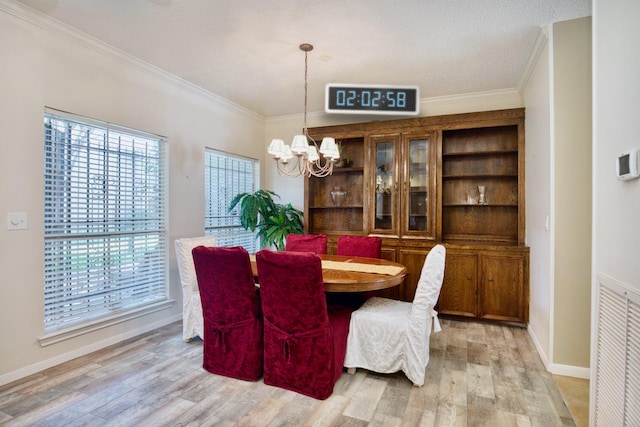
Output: 2h02m58s
